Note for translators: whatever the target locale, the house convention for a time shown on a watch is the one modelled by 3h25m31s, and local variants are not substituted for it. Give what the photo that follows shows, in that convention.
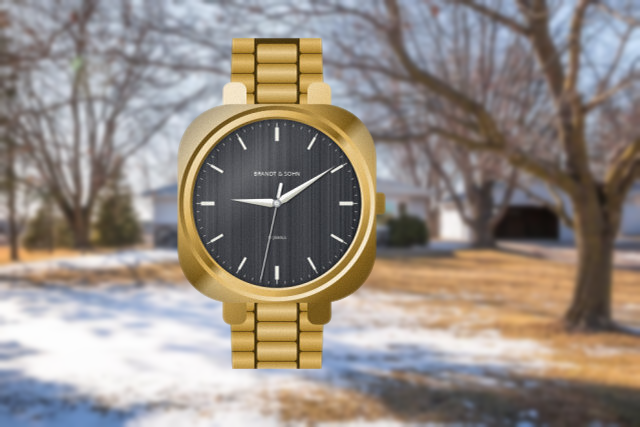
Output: 9h09m32s
